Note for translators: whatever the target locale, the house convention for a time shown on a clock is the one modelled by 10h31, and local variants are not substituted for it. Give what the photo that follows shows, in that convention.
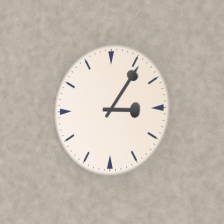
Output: 3h06
